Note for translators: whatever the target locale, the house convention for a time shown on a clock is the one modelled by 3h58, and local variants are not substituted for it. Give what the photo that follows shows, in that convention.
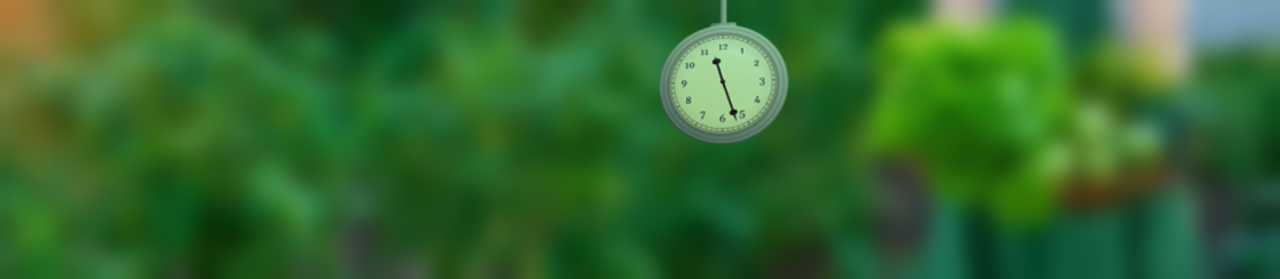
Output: 11h27
